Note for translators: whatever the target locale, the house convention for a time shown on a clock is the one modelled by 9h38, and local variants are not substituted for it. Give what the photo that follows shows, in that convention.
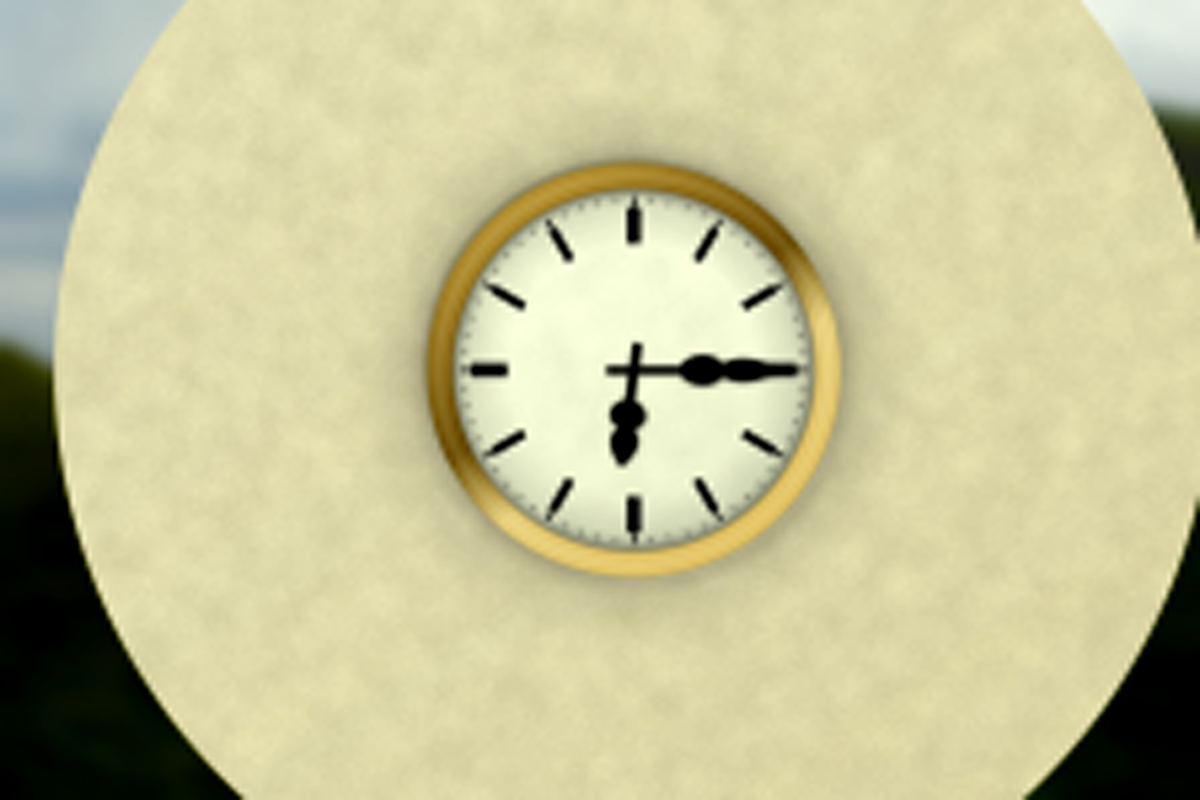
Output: 6h15
